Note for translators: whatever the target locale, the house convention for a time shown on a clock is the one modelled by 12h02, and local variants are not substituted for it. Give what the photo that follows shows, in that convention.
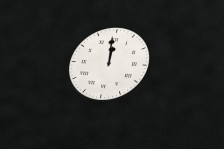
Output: 11h59
